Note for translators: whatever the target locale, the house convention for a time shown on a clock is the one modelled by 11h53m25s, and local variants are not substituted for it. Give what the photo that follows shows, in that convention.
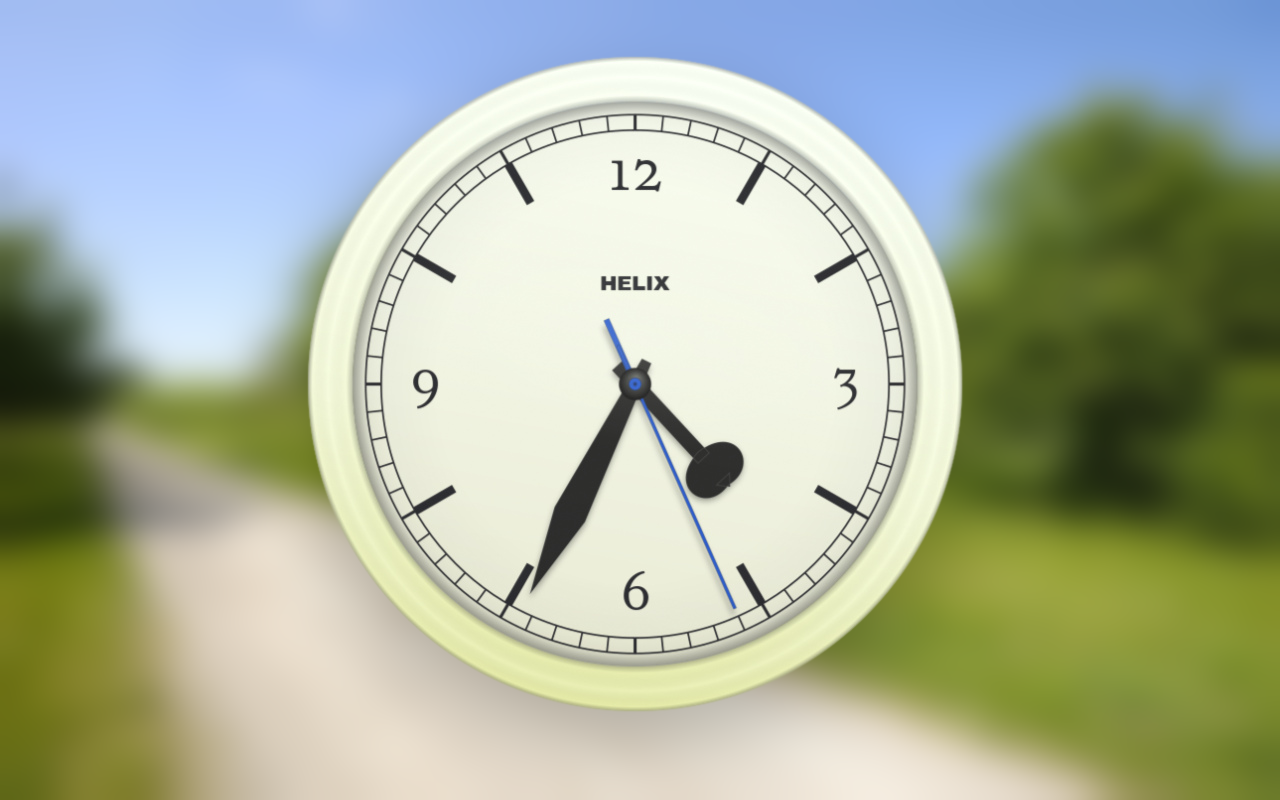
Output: 4h34m26s
